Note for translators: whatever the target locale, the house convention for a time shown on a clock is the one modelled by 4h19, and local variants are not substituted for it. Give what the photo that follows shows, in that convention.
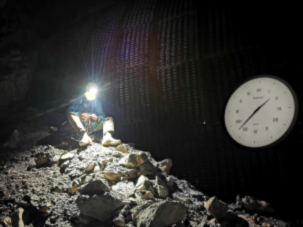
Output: 1h37
